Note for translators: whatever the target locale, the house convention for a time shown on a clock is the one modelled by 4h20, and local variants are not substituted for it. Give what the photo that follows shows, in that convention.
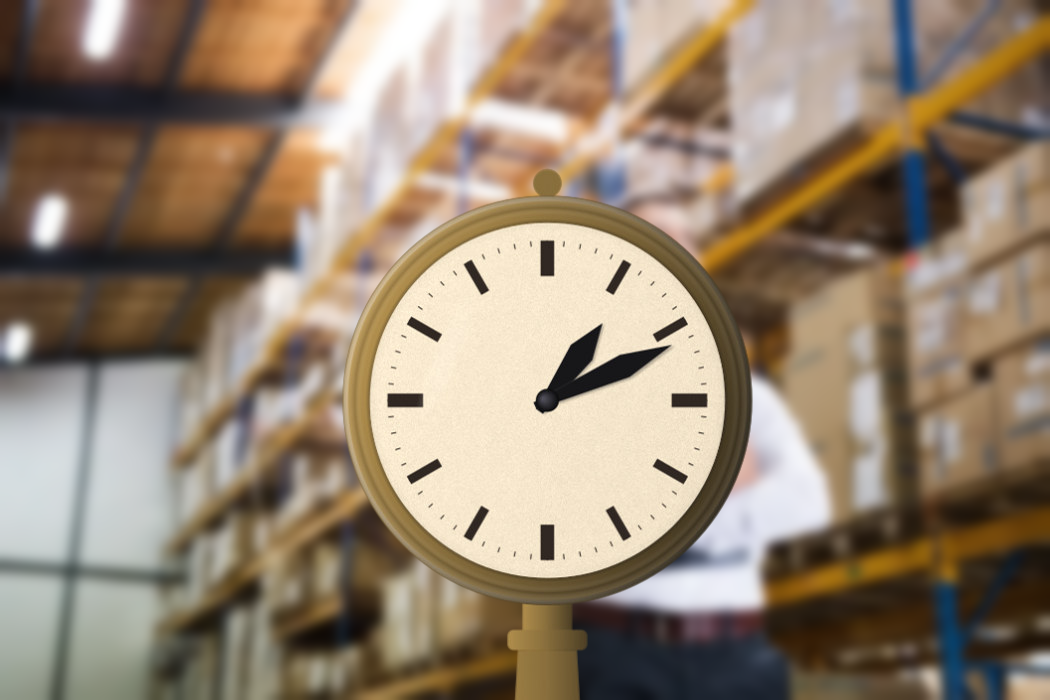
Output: 1h11
